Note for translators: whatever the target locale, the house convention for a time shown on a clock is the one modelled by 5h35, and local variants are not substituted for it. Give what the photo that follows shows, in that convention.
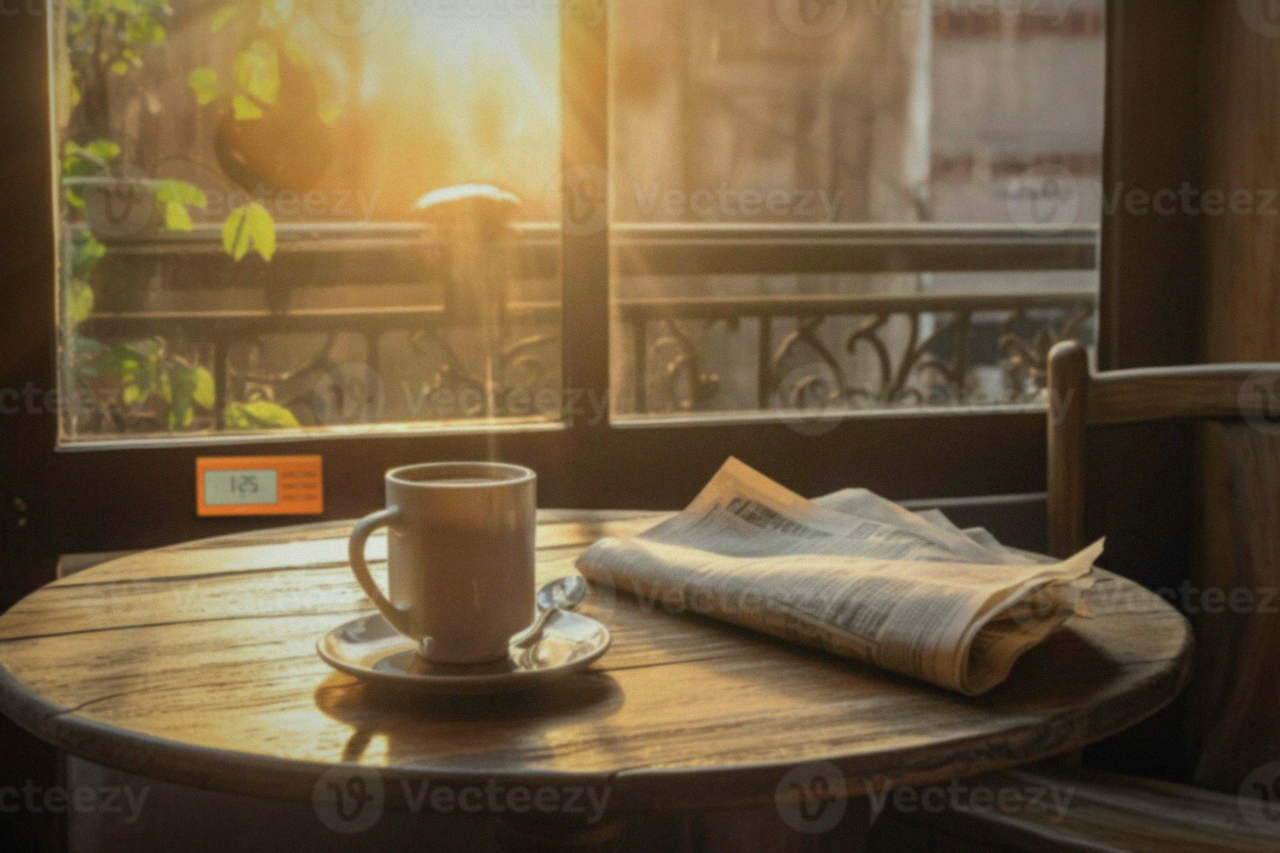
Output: 1h25
